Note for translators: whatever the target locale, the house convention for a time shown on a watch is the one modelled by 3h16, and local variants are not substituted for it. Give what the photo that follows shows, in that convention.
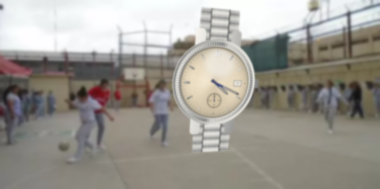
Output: 4h19
